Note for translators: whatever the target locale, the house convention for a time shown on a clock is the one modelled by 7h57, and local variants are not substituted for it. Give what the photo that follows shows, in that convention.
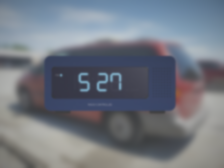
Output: 5h27
